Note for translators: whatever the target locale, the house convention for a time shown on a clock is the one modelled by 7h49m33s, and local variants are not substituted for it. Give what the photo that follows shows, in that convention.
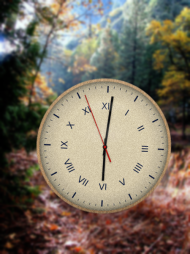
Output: 6h00m56s
